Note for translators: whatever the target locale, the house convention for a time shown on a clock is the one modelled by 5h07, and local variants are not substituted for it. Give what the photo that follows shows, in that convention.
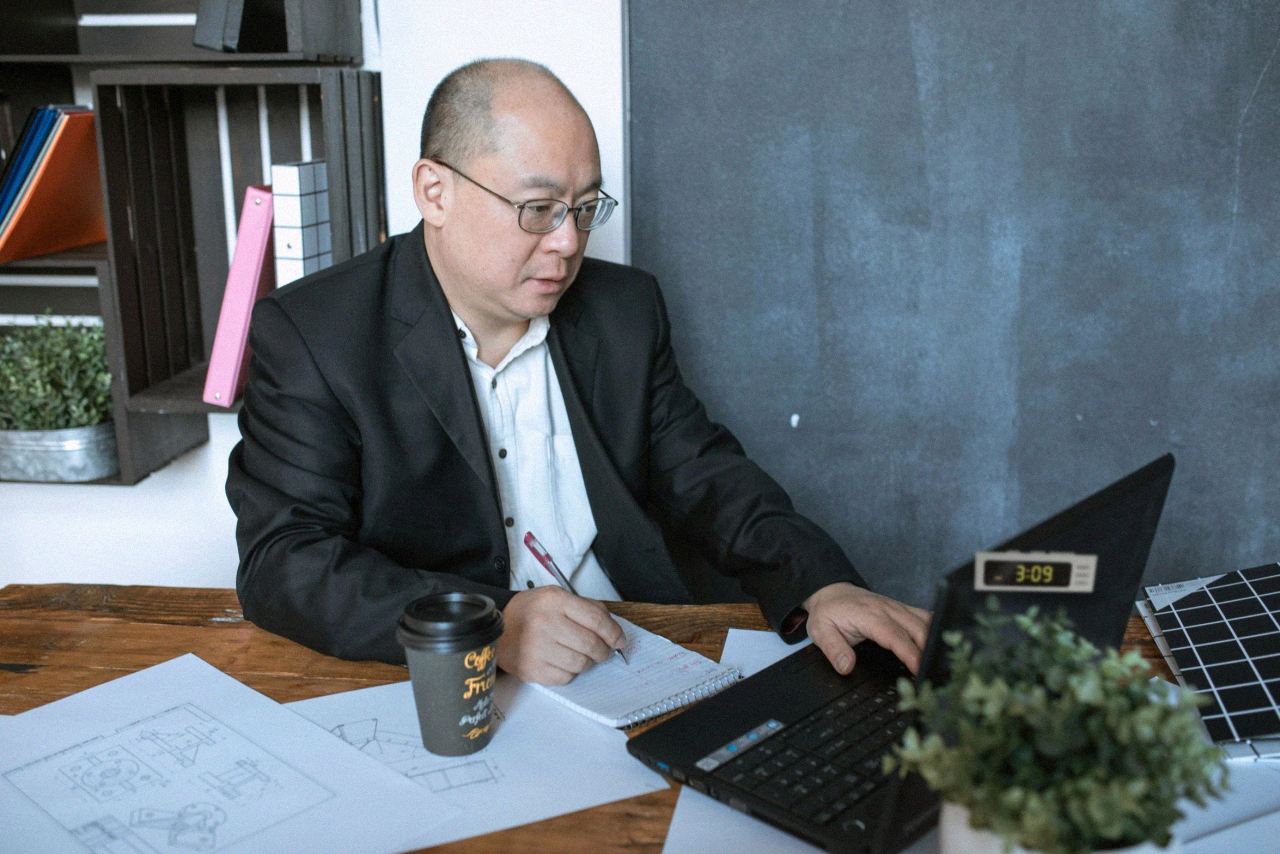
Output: 3h09
